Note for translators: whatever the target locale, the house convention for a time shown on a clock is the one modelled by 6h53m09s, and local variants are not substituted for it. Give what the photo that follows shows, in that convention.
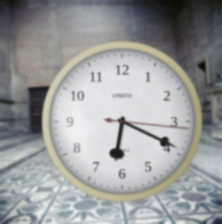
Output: 6h19m16s
